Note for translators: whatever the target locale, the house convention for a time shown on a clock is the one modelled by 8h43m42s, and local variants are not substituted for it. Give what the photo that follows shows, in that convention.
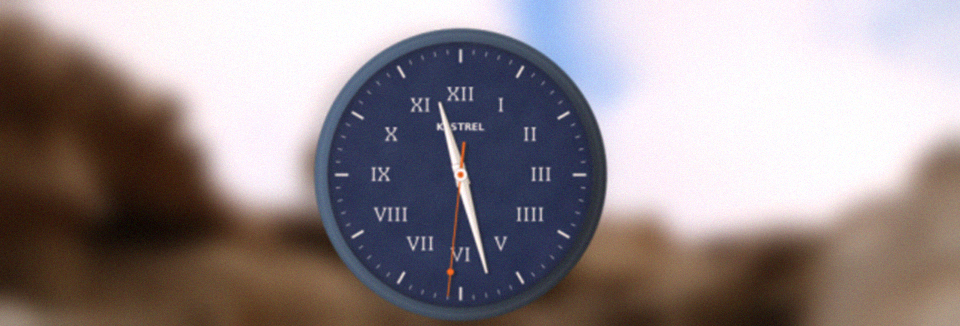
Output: 11h27m31s
